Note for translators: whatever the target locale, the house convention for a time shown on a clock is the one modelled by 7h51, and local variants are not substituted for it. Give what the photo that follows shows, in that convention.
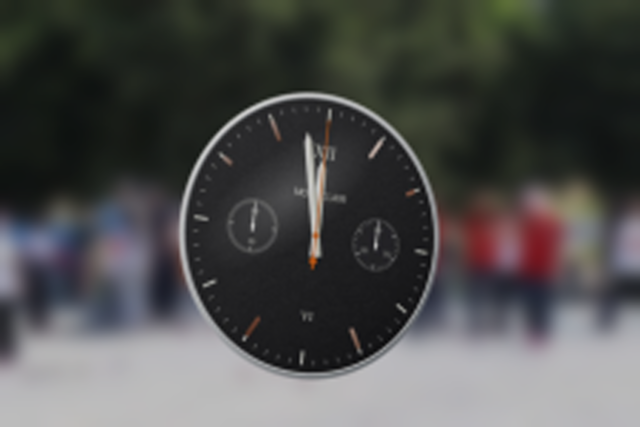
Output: 11h58
